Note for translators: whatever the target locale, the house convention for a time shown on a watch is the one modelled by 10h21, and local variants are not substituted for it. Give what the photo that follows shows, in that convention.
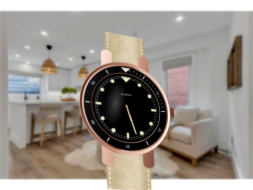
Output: 5h27
